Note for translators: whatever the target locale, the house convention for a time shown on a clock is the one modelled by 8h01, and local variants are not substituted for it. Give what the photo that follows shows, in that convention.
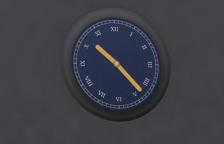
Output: 10h23
